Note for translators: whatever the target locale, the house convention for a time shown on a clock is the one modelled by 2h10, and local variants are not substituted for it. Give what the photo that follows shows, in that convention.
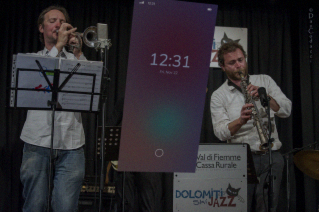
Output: 12h31
